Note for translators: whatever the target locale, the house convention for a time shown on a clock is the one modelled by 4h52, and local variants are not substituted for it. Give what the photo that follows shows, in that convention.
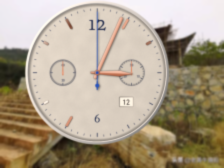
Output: 3h04
